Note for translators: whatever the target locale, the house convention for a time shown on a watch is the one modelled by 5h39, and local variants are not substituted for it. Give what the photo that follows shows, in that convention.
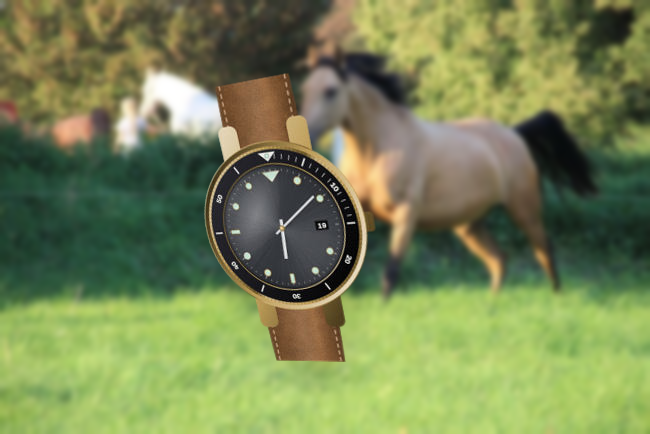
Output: 6h09
